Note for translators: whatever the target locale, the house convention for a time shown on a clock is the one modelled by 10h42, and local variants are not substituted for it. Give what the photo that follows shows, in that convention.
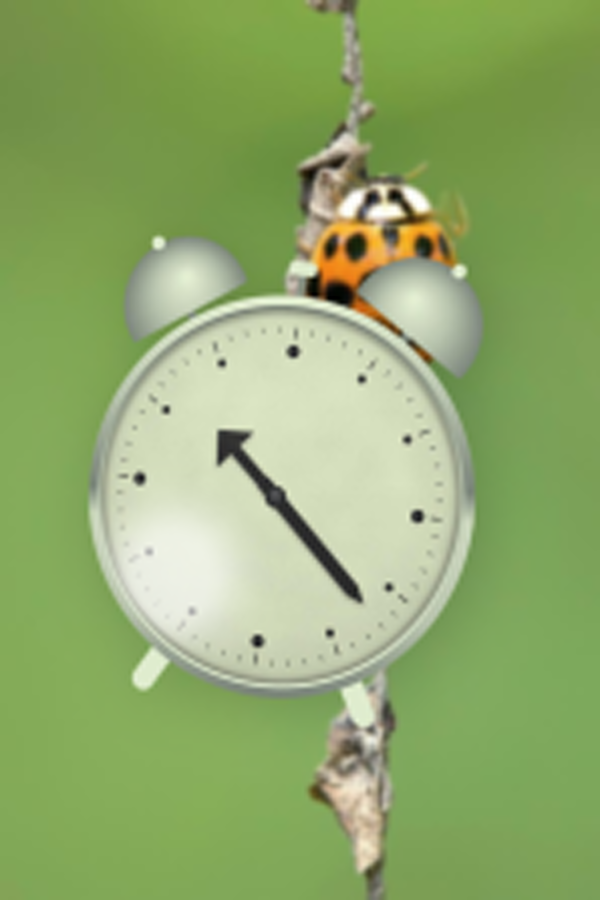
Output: 10h22
